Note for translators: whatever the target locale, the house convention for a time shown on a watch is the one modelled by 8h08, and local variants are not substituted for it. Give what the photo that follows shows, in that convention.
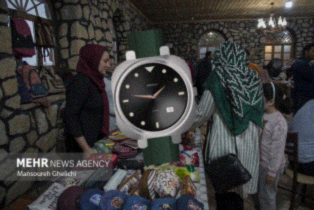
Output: 1h47
